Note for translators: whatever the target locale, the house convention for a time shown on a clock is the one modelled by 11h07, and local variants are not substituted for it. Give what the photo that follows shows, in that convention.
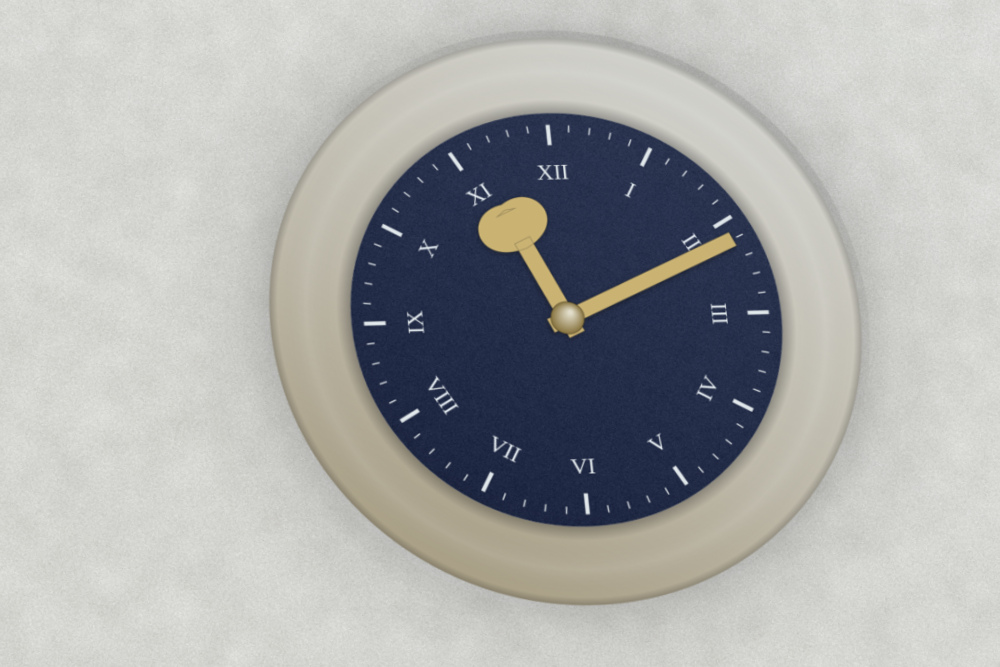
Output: 11h11
